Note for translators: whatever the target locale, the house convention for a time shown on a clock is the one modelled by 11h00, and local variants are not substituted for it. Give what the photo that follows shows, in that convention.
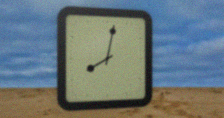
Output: 8h02
